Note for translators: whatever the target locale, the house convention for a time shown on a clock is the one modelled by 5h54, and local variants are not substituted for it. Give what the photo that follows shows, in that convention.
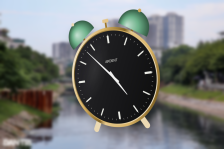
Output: 4h53
